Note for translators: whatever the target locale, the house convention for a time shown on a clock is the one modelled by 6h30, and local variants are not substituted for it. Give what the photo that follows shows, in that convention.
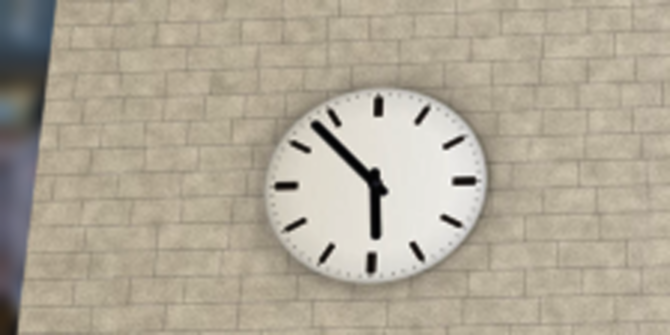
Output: 5h53
